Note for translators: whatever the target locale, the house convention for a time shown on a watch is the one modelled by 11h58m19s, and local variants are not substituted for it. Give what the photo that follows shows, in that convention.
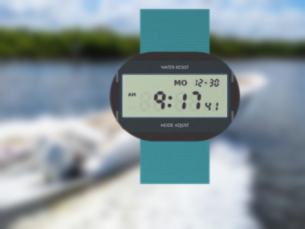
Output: 9h17m41s
